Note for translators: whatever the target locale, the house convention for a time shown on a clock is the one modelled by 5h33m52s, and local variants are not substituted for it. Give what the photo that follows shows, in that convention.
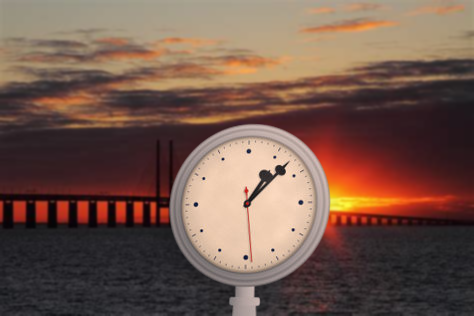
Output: 1h07m29s
